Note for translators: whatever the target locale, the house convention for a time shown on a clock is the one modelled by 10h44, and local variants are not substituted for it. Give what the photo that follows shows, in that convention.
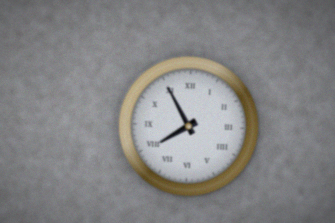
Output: 7h55
